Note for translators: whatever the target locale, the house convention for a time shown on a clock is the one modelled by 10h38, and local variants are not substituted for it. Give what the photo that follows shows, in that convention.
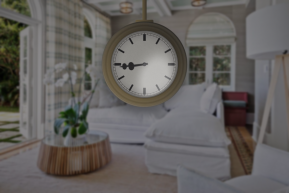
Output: 8h44
